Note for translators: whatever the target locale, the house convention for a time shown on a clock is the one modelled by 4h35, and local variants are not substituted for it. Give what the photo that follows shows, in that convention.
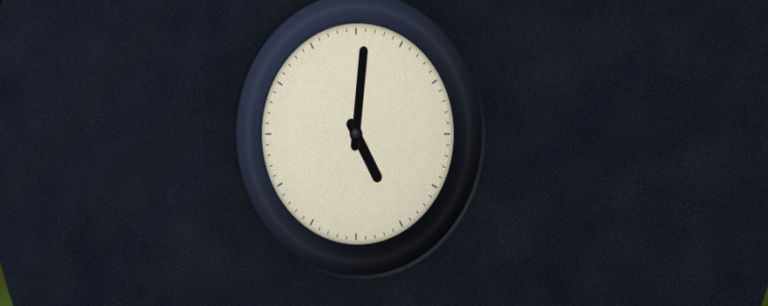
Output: 5h01
